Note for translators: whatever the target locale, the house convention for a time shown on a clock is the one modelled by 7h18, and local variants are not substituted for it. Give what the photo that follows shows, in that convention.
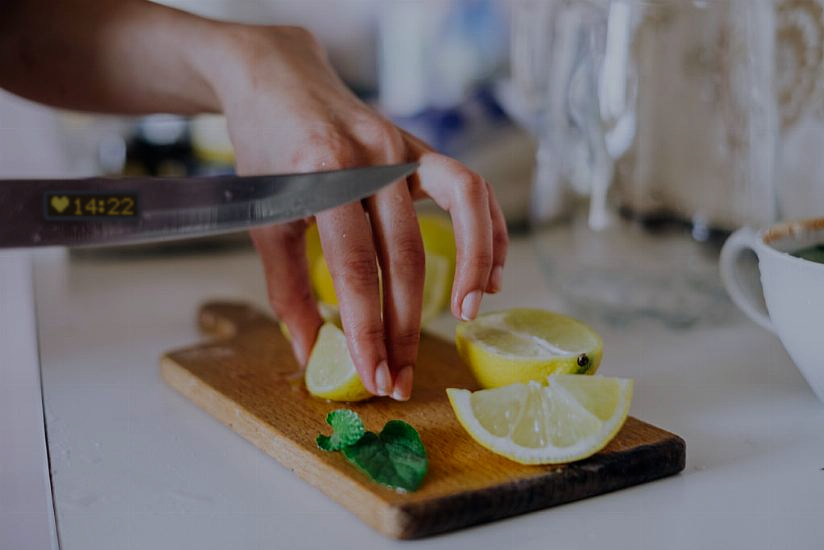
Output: 14h22
